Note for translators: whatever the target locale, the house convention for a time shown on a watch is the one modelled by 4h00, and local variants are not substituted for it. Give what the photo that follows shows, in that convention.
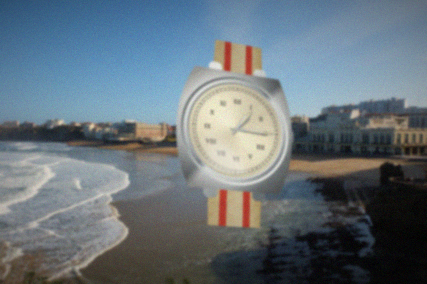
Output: 1h15
